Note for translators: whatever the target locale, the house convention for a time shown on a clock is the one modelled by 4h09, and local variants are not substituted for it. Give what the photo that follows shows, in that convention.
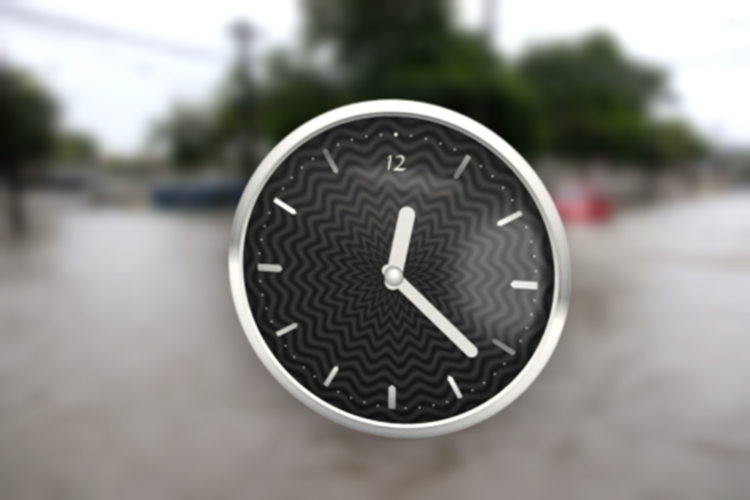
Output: 12h22
